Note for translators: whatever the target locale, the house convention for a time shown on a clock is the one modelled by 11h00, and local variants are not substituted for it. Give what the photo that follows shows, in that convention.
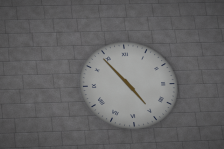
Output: 4h54
